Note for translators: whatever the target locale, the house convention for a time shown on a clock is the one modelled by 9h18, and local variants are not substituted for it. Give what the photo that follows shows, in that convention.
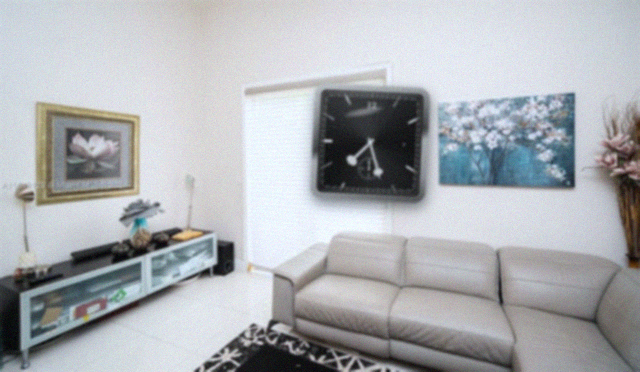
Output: 7h27
